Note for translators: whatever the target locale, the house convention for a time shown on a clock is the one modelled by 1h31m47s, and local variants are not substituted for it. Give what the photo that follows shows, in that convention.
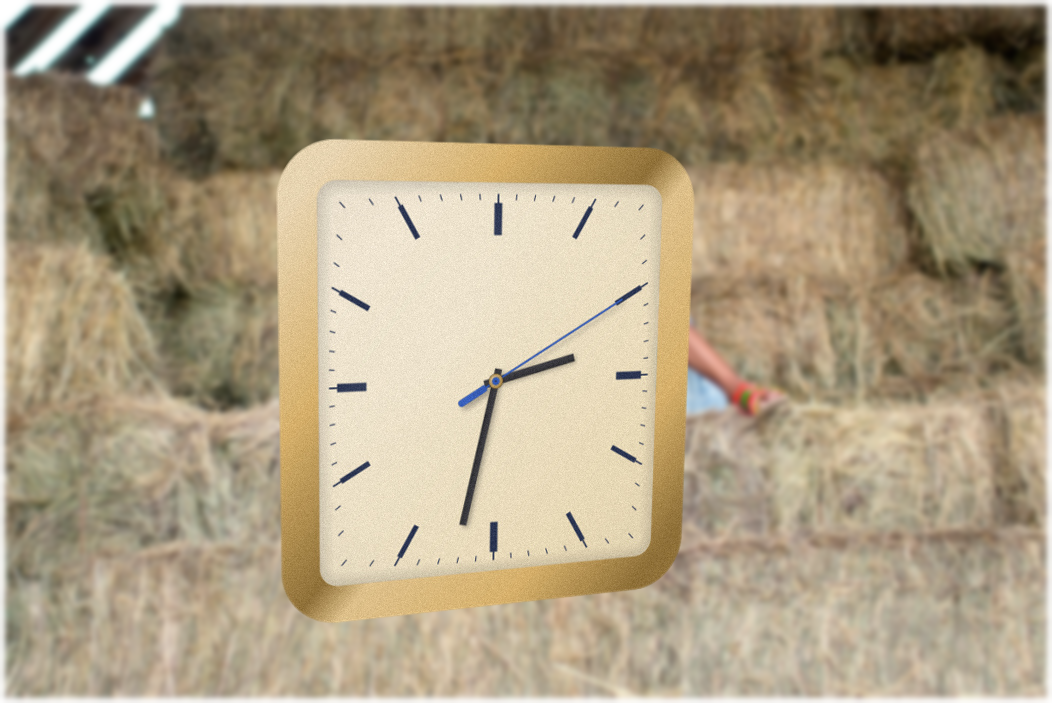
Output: 2h32m10s
